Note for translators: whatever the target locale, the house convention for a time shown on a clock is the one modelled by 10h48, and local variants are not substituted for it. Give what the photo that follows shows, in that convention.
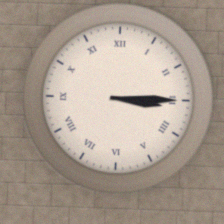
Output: 3h15
